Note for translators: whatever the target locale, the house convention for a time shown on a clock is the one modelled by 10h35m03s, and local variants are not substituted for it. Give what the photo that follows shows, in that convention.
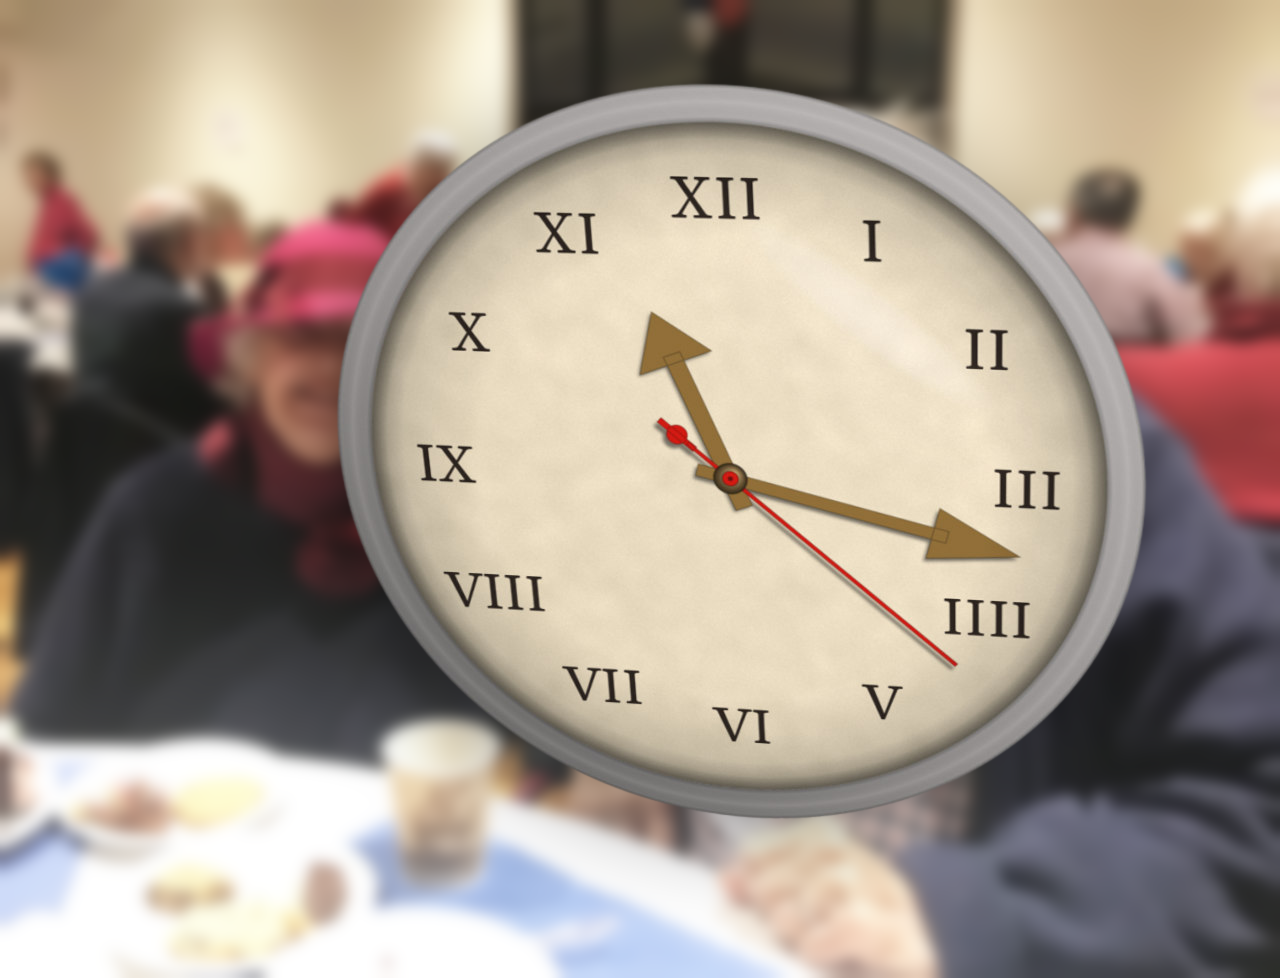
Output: 11h17m22s
